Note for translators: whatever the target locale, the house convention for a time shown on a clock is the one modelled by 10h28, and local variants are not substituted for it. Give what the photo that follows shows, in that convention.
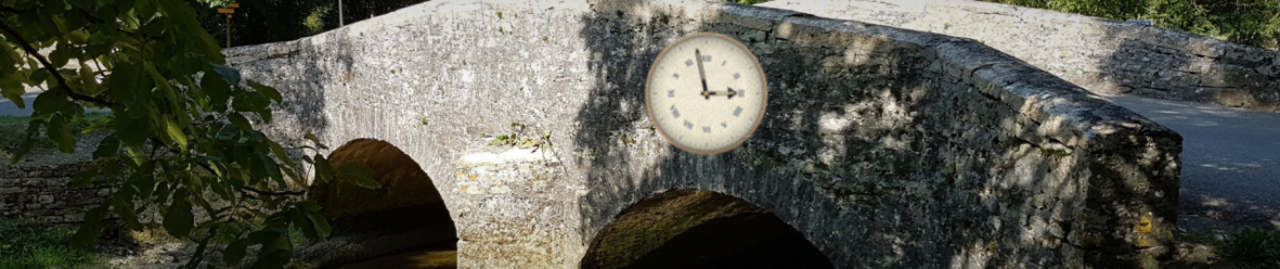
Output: 2h58
